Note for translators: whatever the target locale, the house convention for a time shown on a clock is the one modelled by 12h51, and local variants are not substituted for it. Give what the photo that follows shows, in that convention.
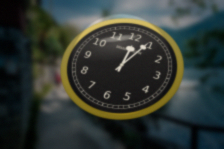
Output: 12h04
